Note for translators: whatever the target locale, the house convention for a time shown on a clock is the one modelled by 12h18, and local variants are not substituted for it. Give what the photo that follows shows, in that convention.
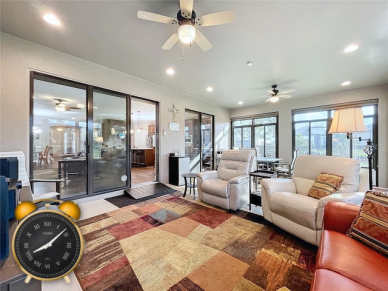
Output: 8h08
